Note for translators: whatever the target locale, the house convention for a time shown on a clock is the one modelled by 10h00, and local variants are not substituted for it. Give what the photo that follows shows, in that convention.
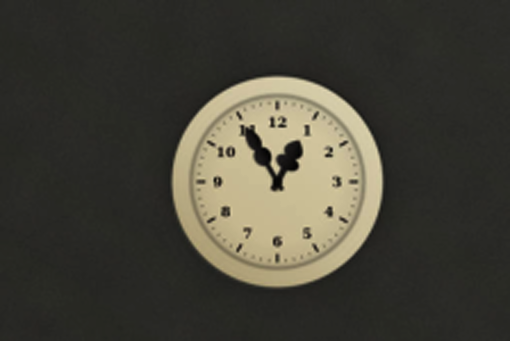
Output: 12h55
